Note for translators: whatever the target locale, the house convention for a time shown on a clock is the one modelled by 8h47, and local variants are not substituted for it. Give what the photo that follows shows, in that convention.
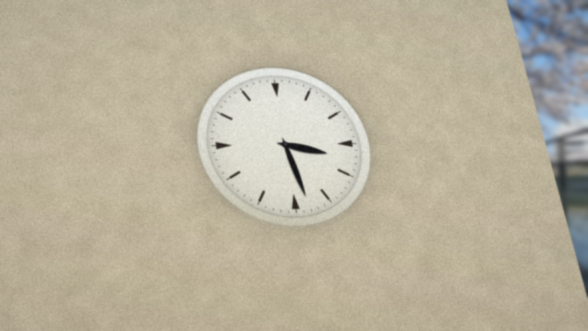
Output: 3h28
